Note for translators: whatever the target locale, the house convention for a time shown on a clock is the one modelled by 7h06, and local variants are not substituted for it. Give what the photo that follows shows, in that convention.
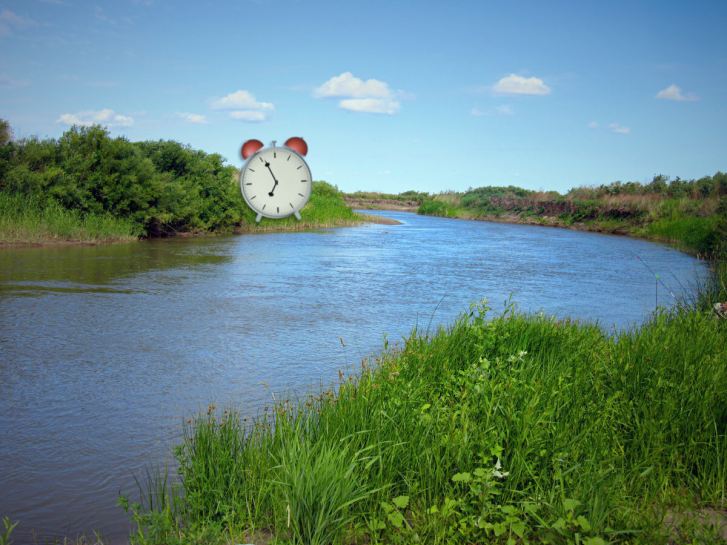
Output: 6h56
